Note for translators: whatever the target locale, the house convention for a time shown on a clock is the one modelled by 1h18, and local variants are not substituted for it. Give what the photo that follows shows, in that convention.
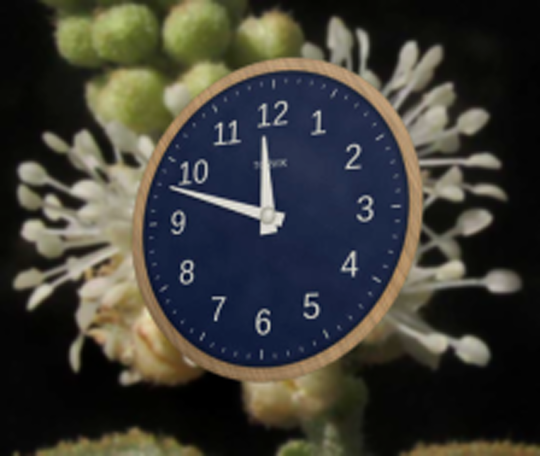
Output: 11h48
